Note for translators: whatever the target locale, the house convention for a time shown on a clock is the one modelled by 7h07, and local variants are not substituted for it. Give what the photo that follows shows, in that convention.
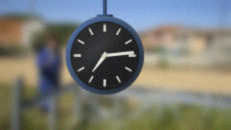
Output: 7h14
